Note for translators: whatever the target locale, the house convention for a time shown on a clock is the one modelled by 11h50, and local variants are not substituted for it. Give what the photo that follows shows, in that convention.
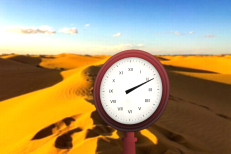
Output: 2h11
